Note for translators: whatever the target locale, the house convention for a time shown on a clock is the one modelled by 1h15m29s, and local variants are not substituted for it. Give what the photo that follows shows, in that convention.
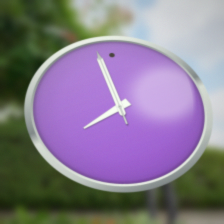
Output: 7h57m58s
